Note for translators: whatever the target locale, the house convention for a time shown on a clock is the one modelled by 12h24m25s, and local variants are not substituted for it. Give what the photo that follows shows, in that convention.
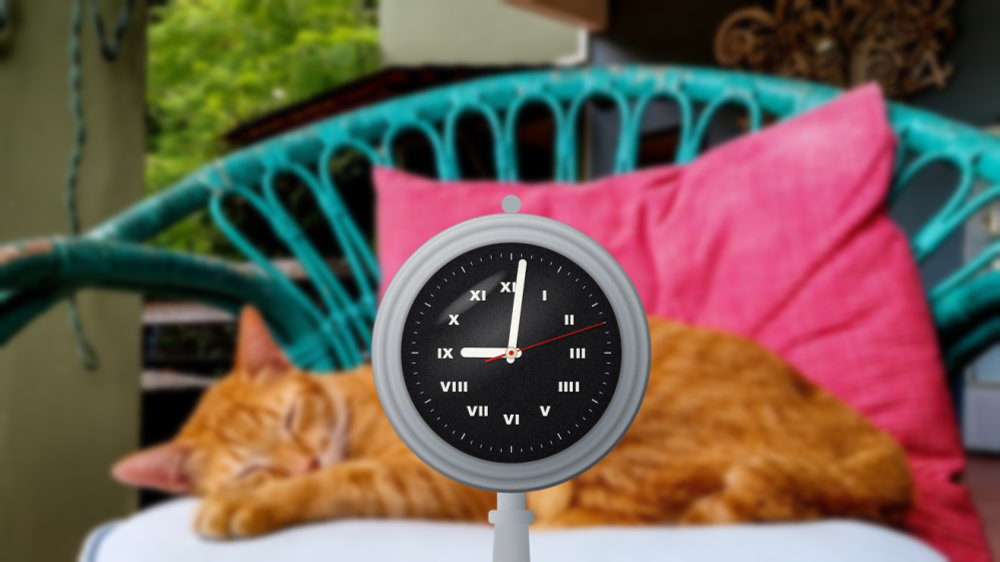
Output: 9h01m12s
